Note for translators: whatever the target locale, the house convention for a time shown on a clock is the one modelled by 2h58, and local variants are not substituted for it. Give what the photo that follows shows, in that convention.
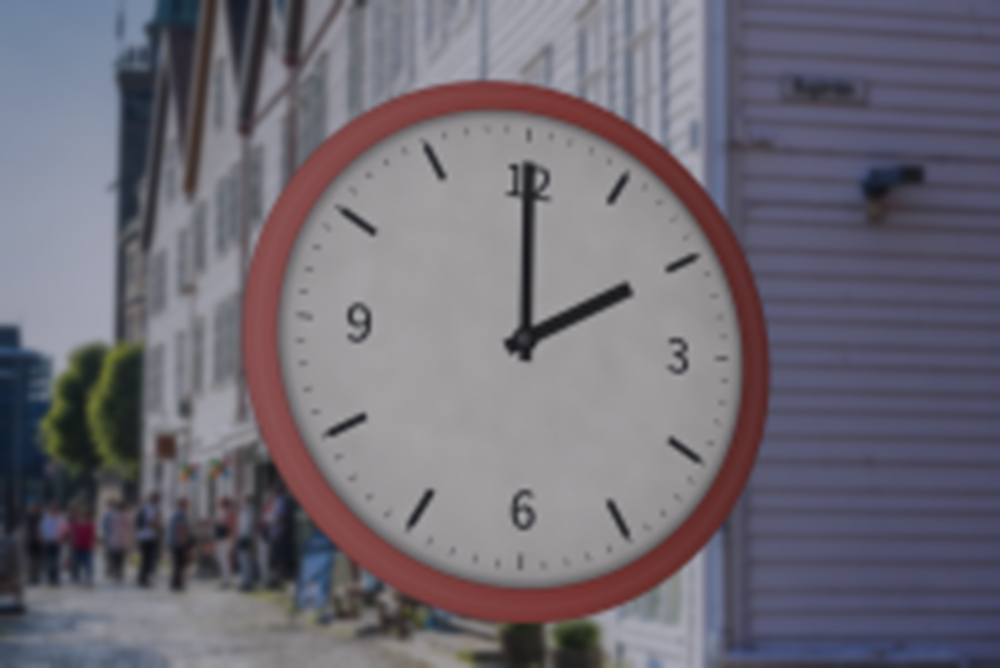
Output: 2h00
